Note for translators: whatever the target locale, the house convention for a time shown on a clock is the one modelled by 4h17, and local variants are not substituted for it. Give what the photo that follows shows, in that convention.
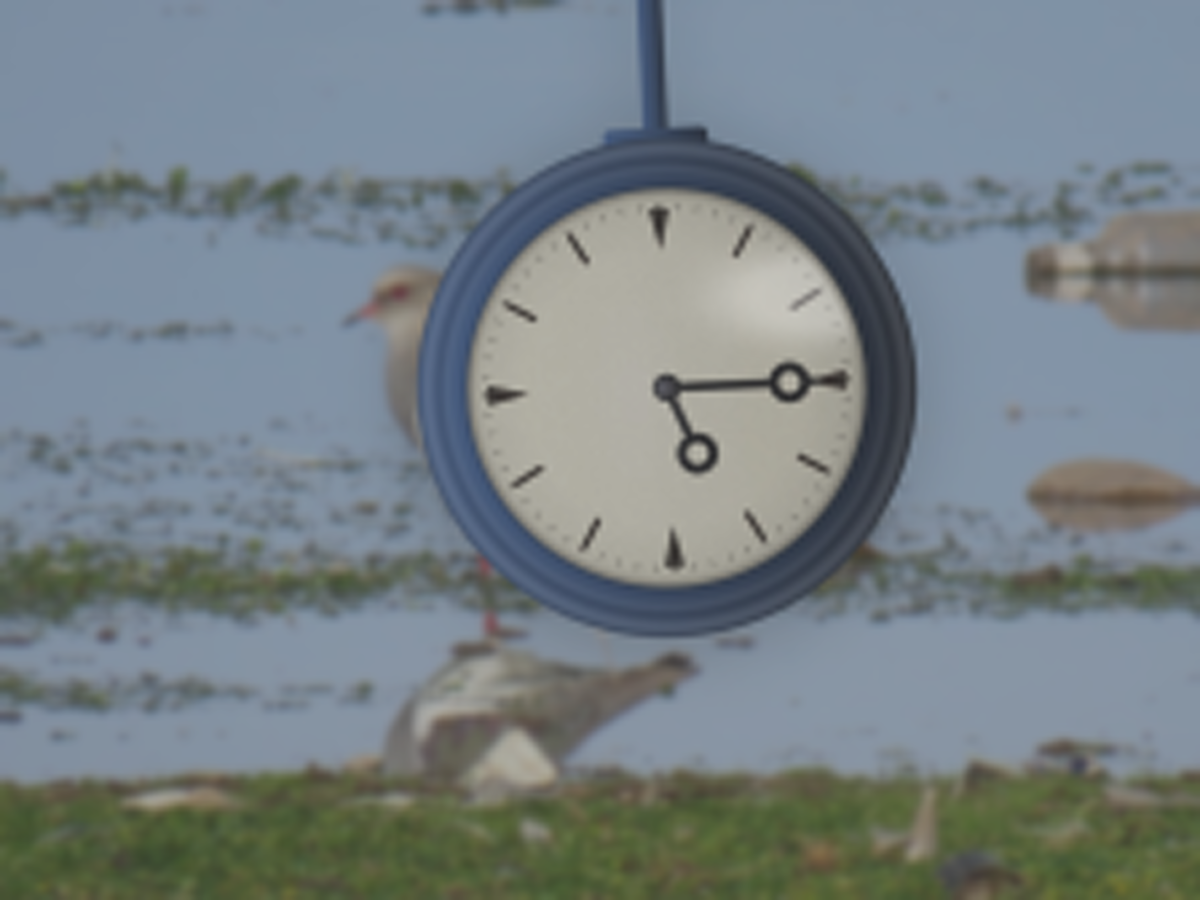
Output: 5h15
